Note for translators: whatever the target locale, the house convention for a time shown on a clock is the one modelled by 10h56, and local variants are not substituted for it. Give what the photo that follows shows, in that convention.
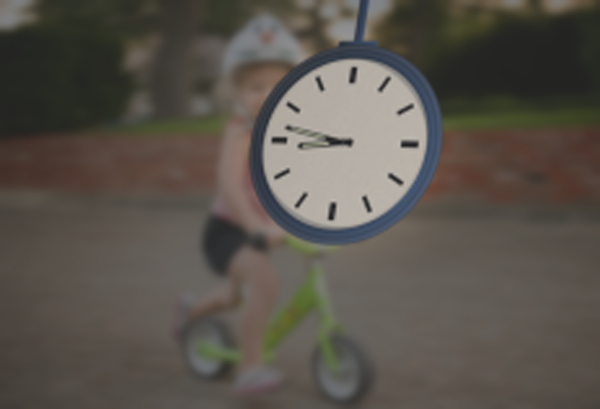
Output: 8h47
